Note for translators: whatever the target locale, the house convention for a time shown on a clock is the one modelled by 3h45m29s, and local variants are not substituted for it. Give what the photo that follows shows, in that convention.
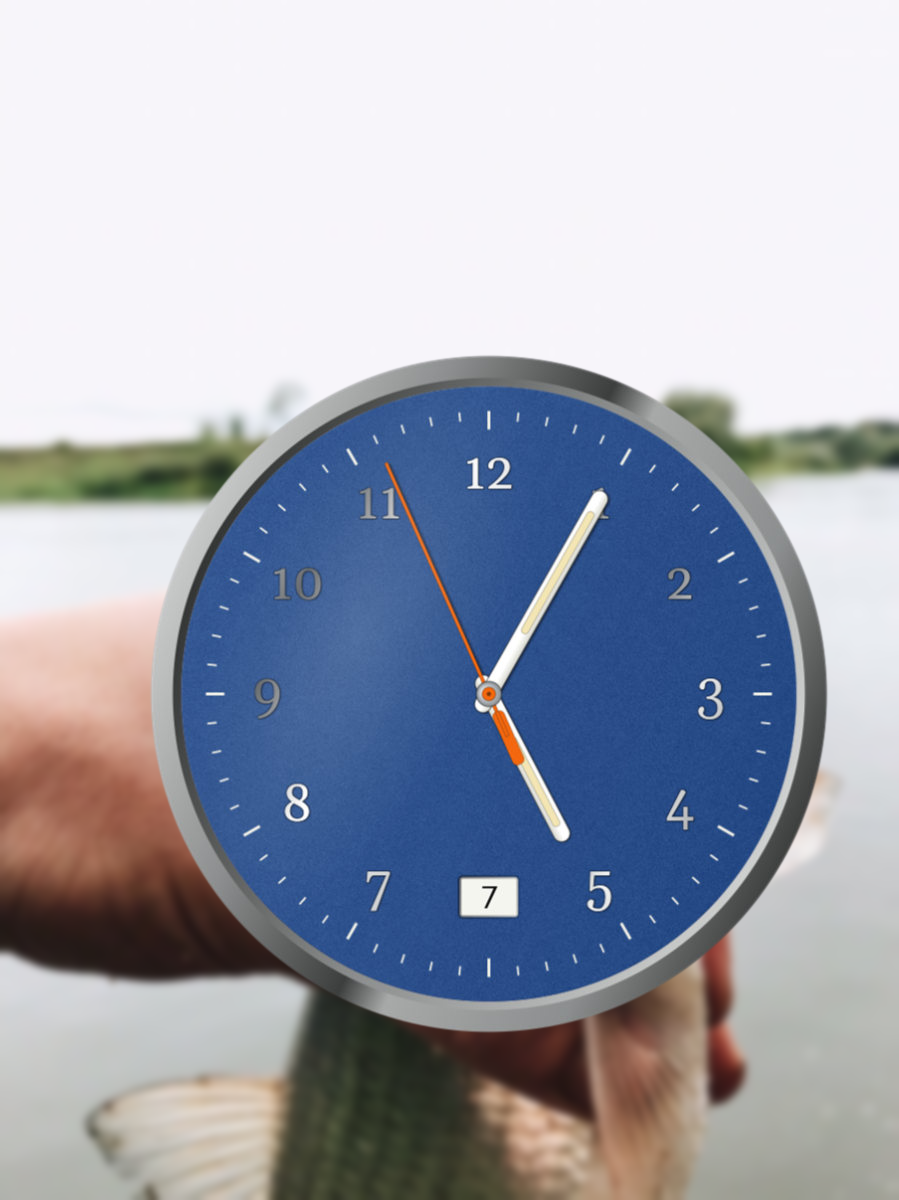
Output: 5h04m56s
